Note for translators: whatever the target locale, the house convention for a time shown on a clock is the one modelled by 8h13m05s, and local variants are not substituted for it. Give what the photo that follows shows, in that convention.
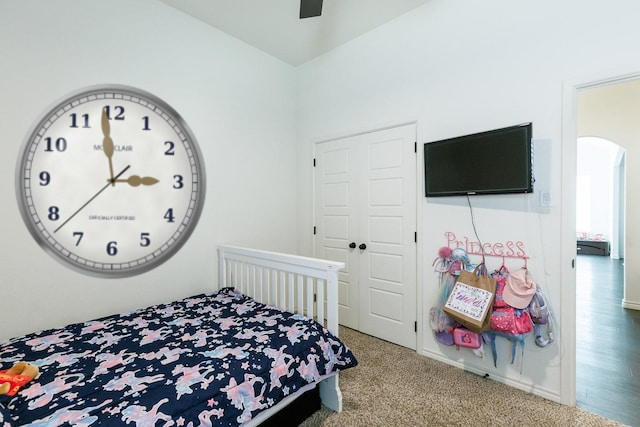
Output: 2h58m38s
